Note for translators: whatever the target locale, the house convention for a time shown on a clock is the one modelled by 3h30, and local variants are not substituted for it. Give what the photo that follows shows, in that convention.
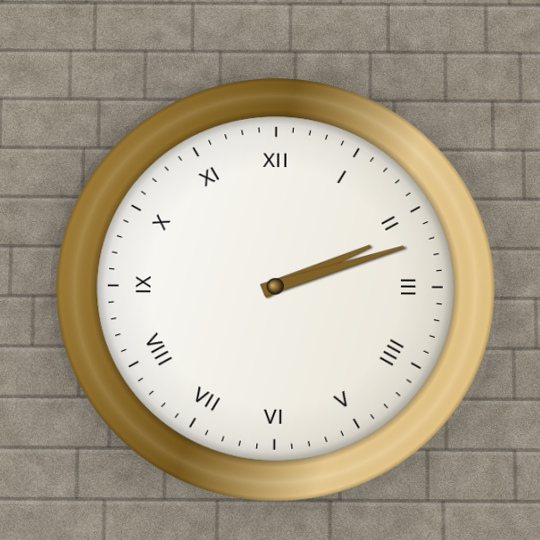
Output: 2h12
